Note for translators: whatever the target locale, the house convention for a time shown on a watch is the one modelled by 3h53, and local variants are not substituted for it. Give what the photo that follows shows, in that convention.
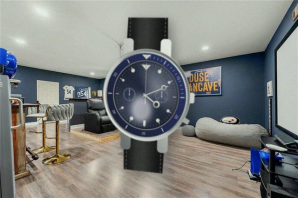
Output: 4h11
